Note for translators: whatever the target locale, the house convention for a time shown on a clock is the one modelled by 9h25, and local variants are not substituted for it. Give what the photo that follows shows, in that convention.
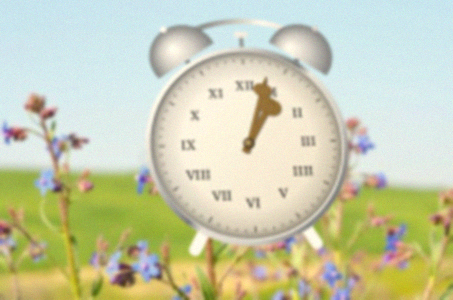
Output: 1h03
